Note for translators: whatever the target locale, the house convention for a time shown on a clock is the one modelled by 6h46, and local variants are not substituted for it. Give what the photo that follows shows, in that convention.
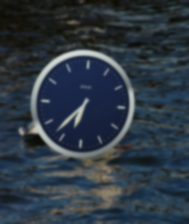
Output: 6h37
